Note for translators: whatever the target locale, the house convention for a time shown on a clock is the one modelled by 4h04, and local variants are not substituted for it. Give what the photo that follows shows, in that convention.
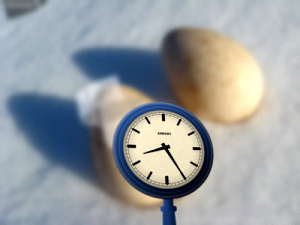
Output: 8h25
